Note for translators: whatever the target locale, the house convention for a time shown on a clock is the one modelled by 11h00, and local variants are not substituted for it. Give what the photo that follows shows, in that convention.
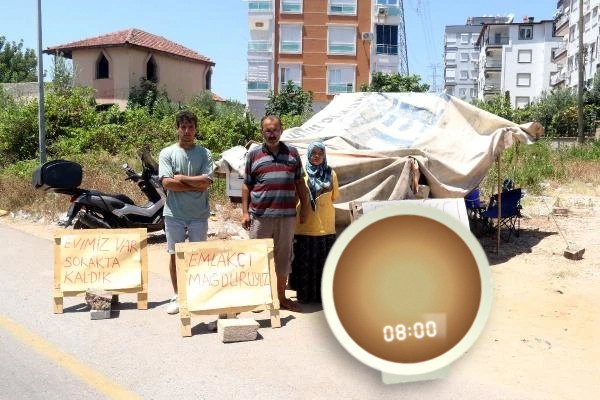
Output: 8h00
